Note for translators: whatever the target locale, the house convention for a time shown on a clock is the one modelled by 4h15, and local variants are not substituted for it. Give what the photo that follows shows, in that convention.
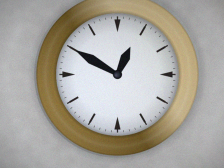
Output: 12h50
